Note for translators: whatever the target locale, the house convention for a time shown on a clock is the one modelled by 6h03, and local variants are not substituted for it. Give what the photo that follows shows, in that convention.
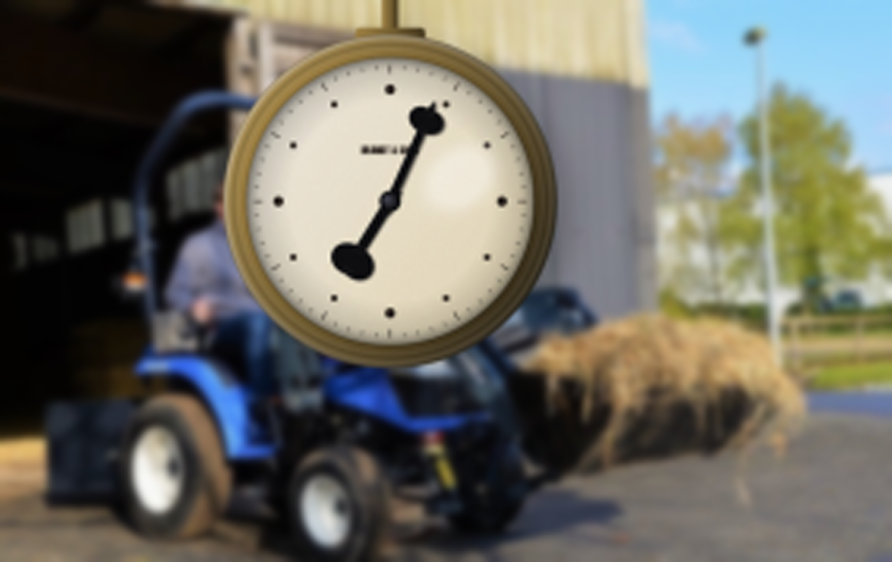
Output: 7h04
